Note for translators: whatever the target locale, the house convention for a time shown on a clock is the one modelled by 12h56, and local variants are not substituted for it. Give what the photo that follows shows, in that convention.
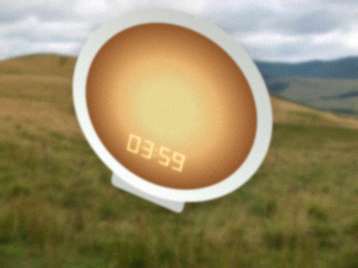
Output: 3h59
